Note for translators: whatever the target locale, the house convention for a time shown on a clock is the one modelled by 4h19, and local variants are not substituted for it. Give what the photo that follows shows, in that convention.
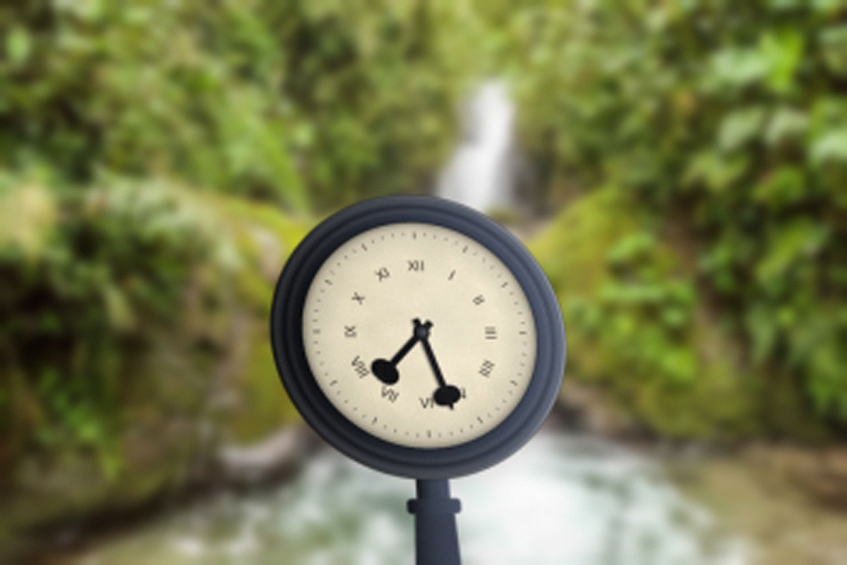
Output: 7h27
